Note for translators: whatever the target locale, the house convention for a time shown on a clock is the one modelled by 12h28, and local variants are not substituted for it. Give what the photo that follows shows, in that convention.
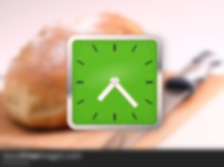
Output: 7h23
